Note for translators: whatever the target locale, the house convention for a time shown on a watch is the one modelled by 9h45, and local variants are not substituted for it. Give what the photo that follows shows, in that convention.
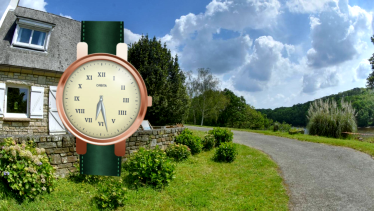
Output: 6h28
